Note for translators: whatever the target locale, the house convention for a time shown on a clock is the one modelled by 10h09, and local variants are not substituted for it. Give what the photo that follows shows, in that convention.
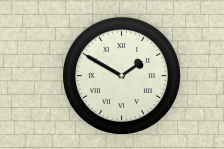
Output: 1h50
